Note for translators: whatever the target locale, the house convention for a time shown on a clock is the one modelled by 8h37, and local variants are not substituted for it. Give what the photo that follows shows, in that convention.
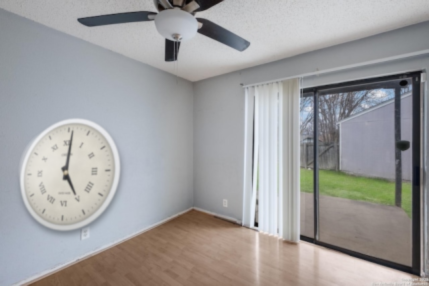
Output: 5h01
